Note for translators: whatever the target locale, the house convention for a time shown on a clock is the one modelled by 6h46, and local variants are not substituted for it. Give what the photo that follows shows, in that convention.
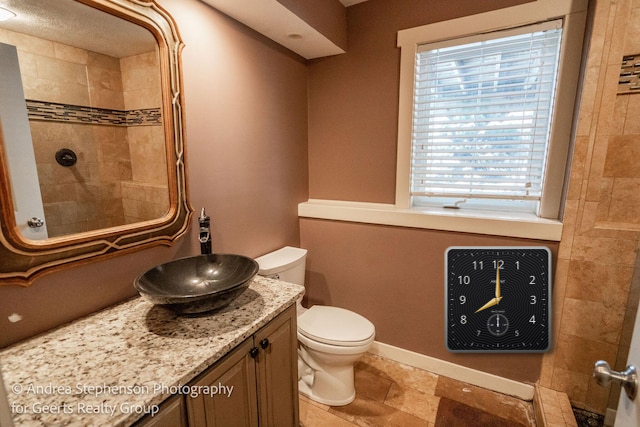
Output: 8h00
